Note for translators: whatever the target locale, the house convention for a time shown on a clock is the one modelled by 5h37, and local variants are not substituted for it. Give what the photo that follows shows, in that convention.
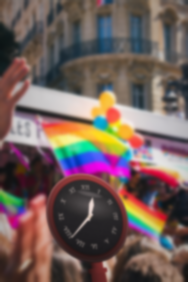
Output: 12h38
